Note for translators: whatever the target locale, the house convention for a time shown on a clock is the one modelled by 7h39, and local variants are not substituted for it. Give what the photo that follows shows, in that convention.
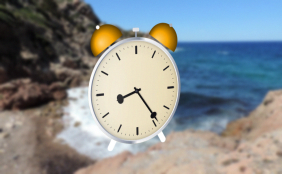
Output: 8h24
